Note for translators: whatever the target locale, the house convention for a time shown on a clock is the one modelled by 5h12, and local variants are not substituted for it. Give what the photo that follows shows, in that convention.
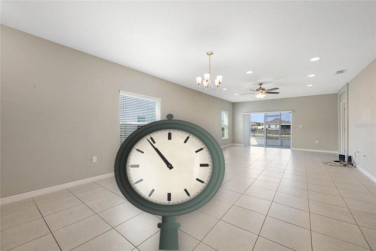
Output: 10h54
